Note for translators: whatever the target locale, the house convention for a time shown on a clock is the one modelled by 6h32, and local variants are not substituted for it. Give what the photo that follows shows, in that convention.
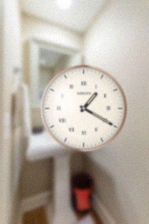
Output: 1h20
